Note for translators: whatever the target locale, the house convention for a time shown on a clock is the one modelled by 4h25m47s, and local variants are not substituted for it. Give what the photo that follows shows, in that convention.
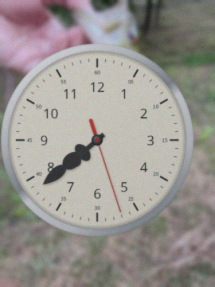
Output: 7h38m27s
